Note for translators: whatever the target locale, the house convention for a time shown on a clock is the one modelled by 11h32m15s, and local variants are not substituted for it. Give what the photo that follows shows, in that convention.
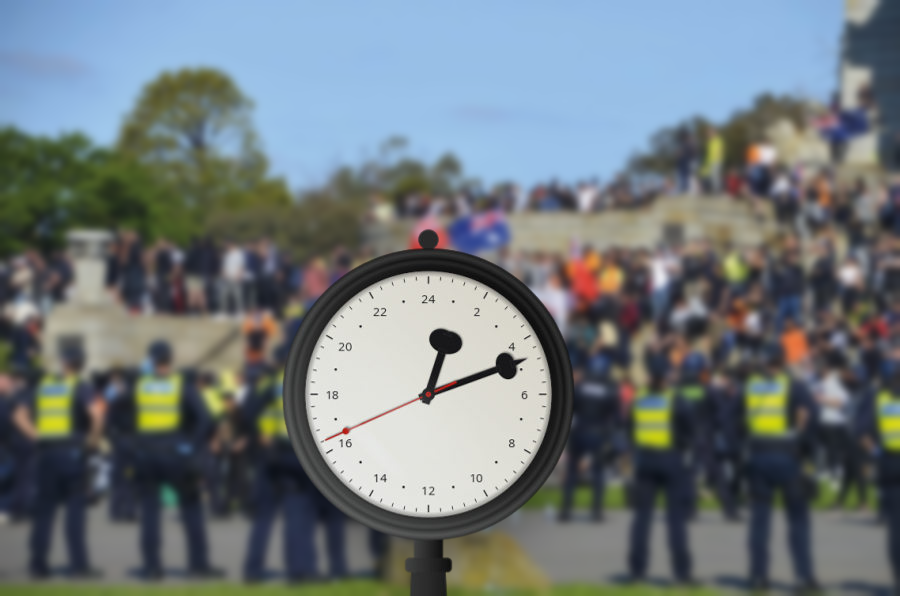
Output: 1h11m41s
